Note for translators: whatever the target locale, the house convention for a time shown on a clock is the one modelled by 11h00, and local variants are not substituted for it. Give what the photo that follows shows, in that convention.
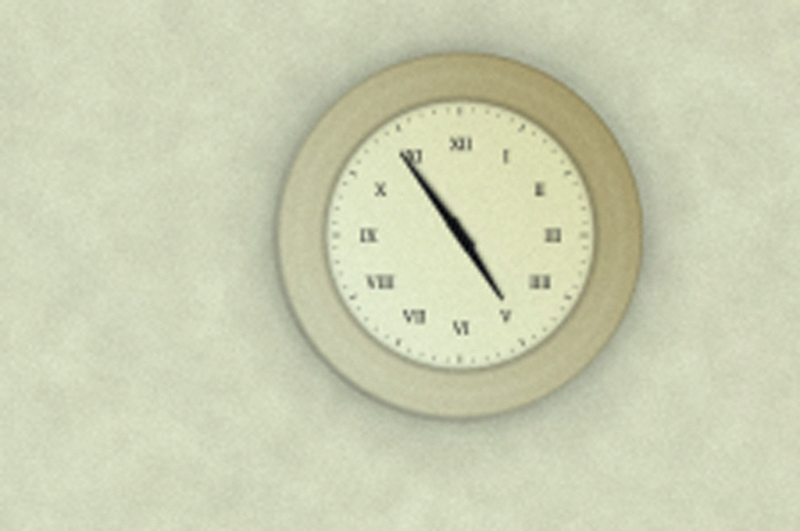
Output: 4h54
